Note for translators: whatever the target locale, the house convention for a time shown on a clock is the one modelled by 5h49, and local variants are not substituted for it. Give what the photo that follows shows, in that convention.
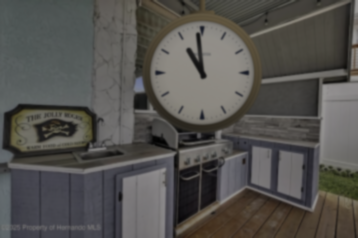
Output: 10h59
